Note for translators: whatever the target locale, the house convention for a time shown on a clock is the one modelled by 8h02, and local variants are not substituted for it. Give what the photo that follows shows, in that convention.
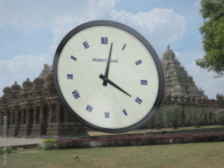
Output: 4h02
